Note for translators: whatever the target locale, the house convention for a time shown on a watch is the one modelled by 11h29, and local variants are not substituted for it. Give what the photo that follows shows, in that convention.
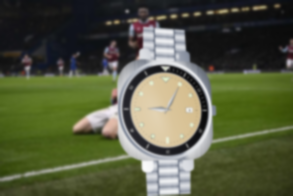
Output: 9h05
